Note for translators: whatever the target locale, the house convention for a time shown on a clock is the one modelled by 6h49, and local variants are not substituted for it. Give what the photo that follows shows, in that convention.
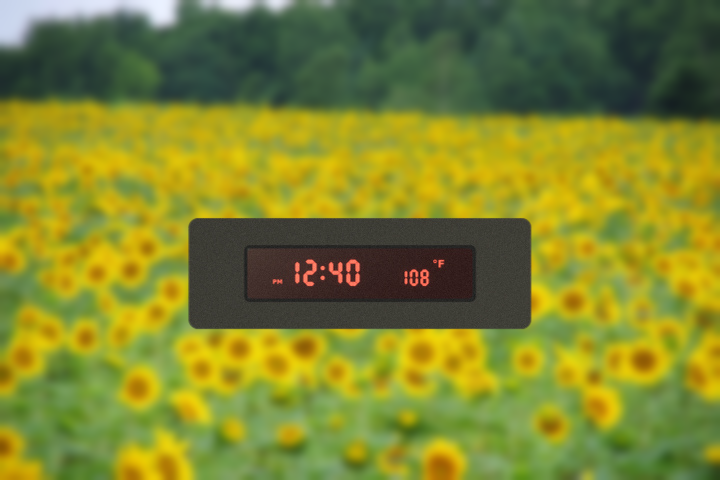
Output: 12h40
